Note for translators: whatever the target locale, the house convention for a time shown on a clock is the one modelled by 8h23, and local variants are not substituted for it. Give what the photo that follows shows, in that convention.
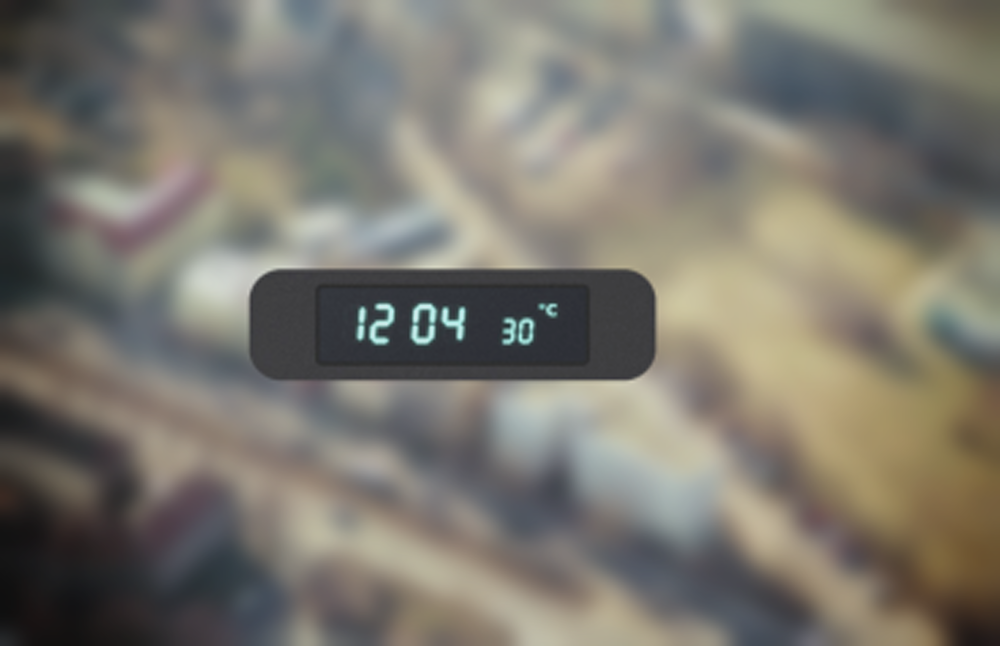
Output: 12h04
